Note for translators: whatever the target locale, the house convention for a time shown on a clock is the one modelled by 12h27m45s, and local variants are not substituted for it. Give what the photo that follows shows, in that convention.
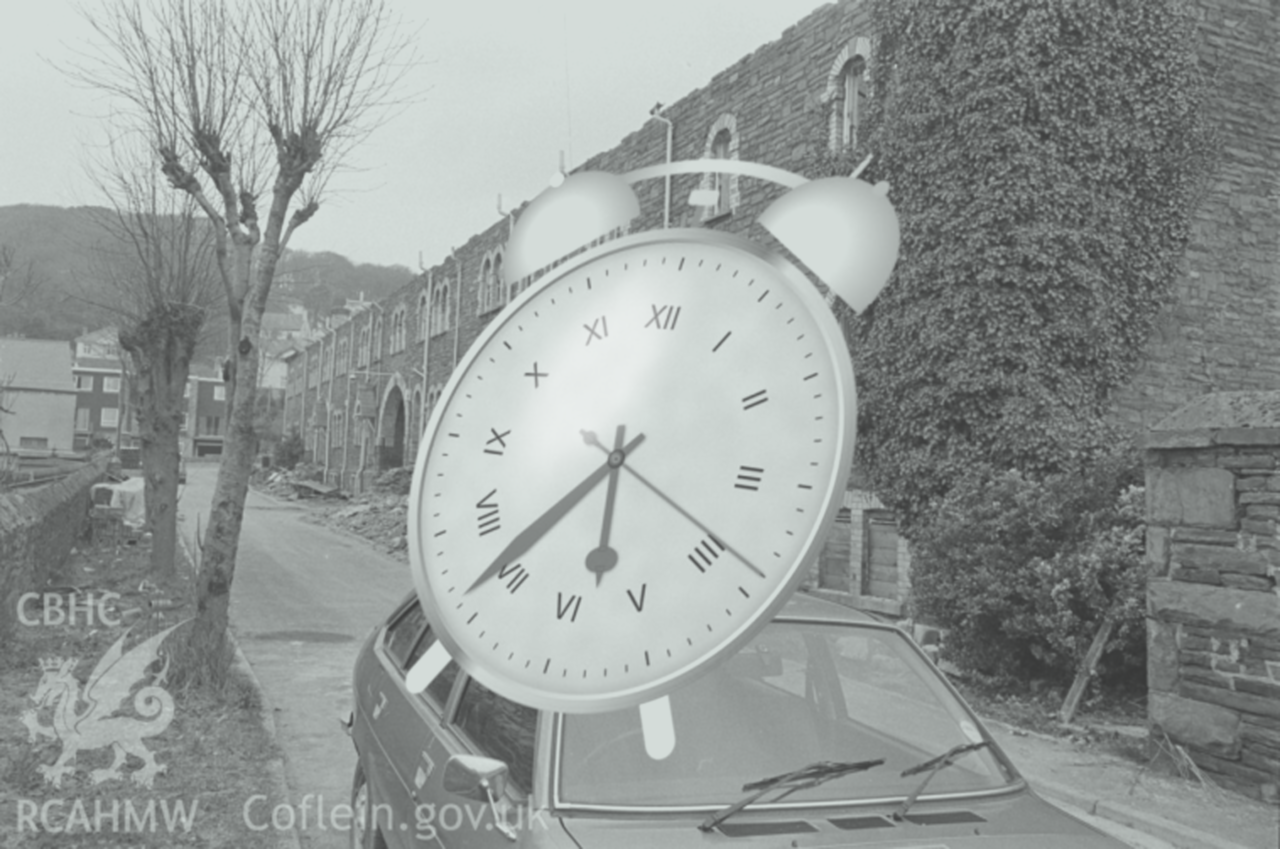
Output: 5h36m19s
